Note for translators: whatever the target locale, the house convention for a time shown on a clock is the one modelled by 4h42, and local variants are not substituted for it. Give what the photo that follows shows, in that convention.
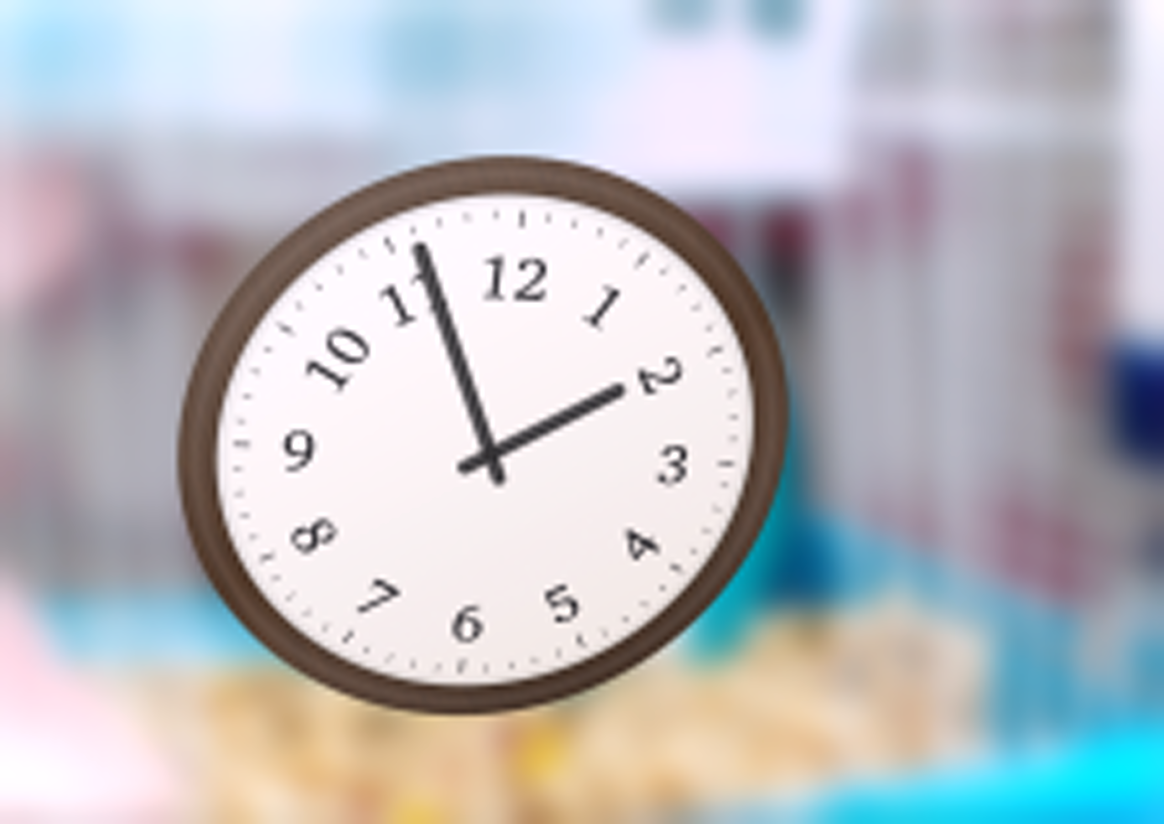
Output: 1h56
